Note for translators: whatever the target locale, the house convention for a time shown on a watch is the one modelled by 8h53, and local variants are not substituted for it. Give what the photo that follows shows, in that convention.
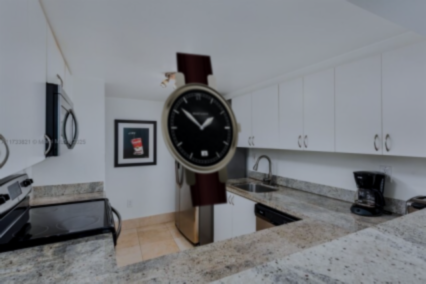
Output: 1h52
